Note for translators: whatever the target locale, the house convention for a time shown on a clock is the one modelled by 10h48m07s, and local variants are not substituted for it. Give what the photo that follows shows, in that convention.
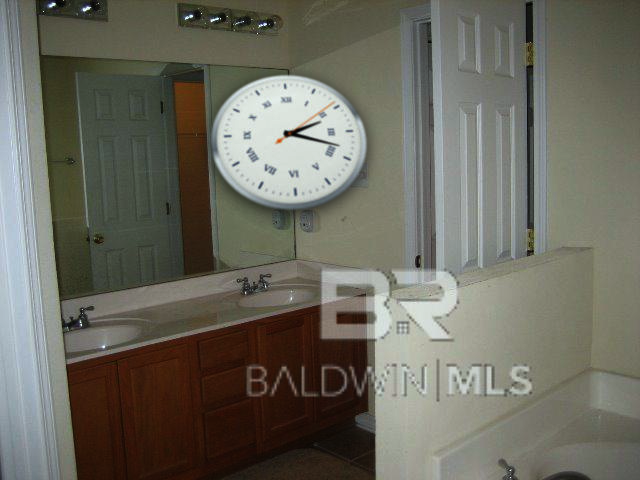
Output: 2h18m09s
